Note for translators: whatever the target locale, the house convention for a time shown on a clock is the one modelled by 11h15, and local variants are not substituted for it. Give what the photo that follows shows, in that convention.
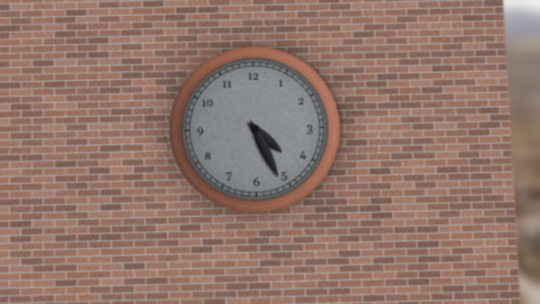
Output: 4h26
